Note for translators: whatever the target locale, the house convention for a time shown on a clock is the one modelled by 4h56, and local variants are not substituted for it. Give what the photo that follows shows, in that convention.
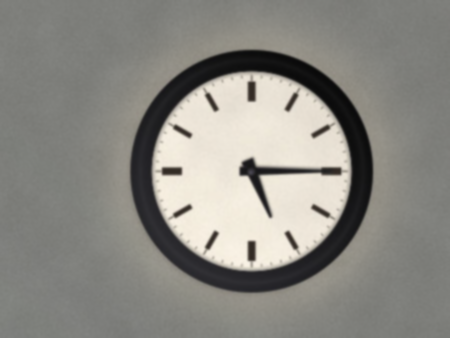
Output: 5h15
